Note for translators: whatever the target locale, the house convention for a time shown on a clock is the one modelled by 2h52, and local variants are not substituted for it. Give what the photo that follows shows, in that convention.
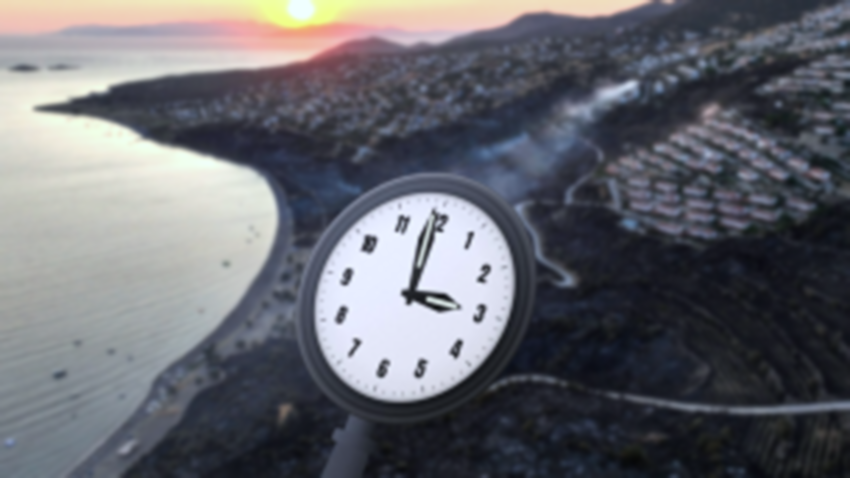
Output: 2h59
